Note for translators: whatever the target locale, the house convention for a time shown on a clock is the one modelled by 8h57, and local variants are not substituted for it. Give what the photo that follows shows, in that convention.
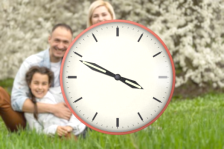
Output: 3h49
